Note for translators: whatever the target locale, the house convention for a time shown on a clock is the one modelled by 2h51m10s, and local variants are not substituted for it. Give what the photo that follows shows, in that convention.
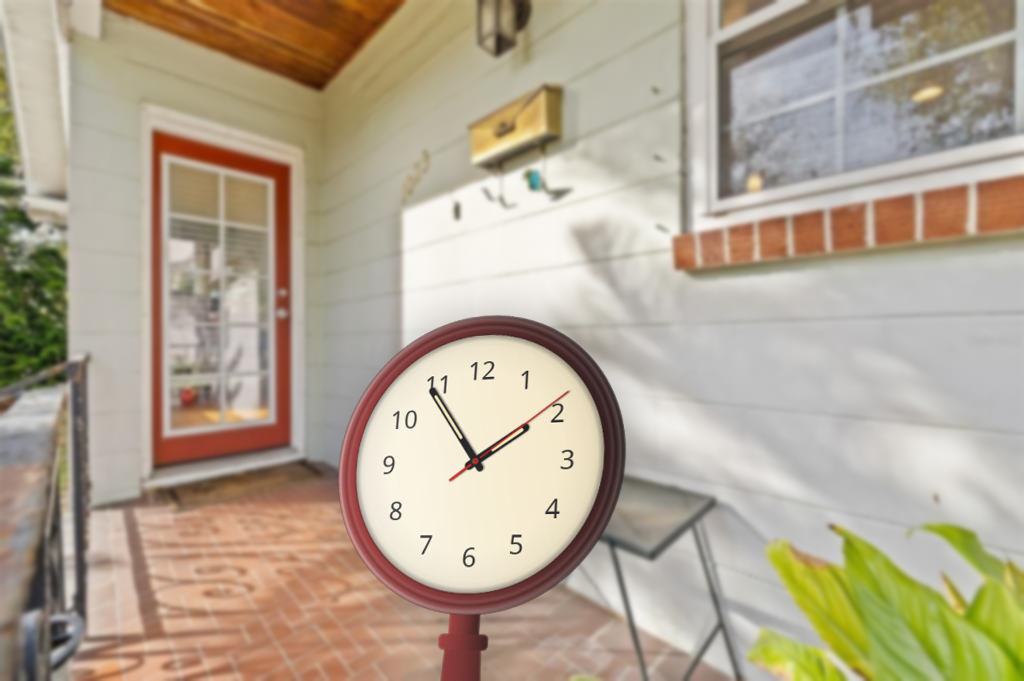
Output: 1h54m09s
